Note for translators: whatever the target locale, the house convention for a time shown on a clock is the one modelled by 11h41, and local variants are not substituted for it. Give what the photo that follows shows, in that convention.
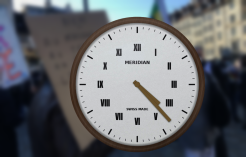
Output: 4h23
